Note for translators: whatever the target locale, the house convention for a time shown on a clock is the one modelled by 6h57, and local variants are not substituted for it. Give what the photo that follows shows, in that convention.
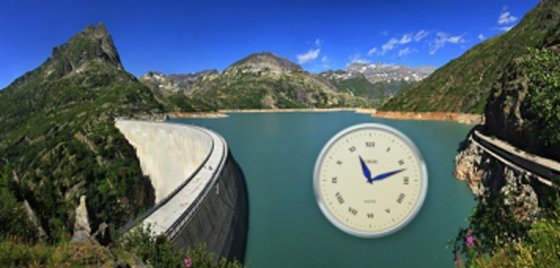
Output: 11h12
